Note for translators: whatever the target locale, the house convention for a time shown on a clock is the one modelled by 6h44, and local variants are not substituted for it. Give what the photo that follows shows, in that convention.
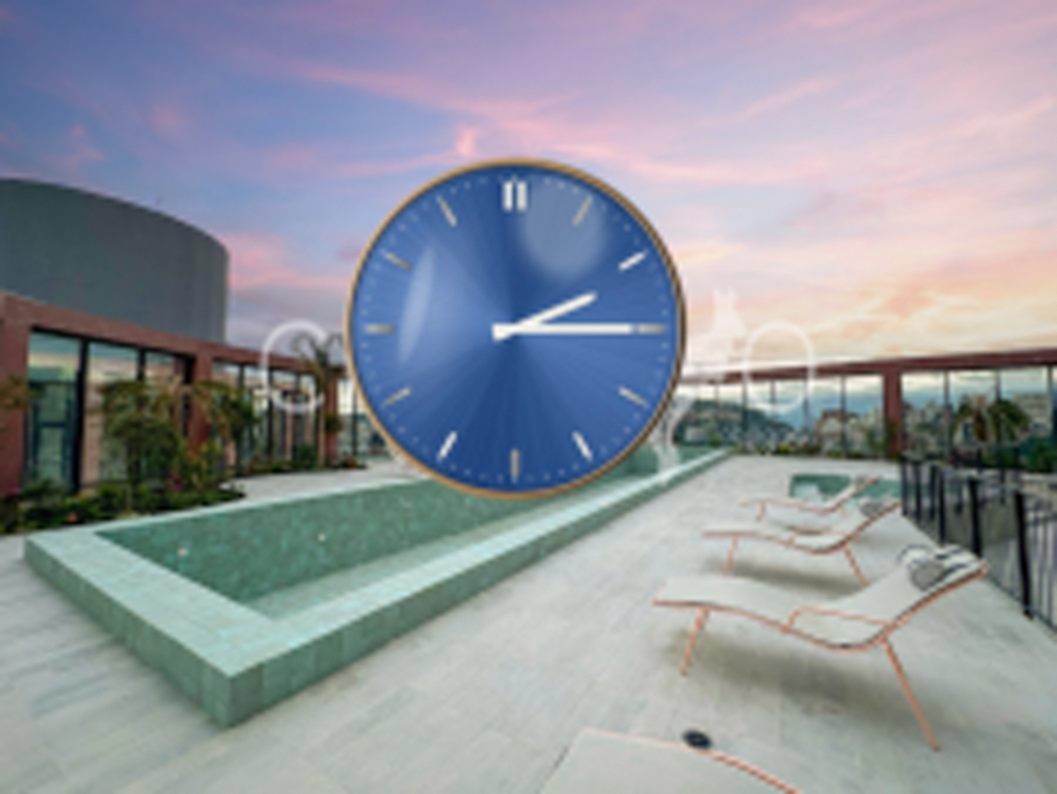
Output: 2h15
